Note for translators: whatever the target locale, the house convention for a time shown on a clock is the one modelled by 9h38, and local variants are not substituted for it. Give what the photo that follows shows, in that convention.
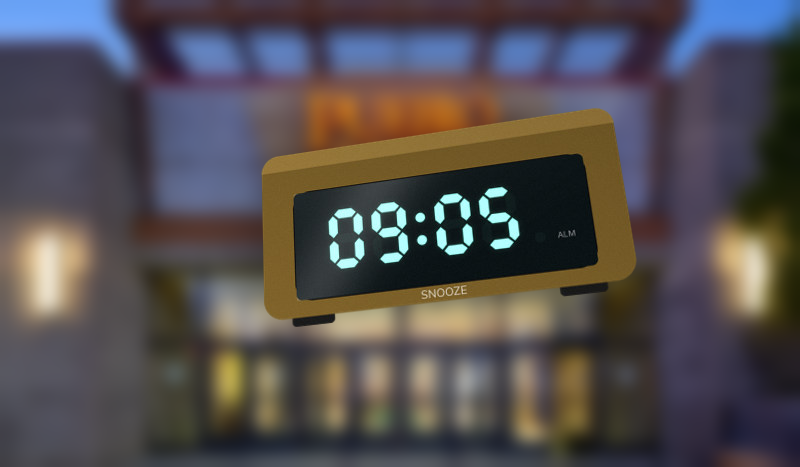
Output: 9h05
